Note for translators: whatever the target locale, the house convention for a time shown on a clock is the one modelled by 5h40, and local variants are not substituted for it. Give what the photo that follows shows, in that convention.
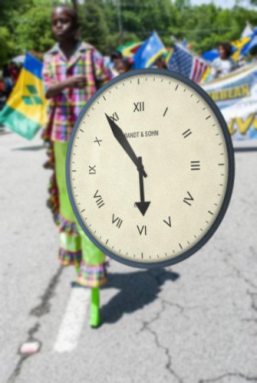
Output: 5h54
